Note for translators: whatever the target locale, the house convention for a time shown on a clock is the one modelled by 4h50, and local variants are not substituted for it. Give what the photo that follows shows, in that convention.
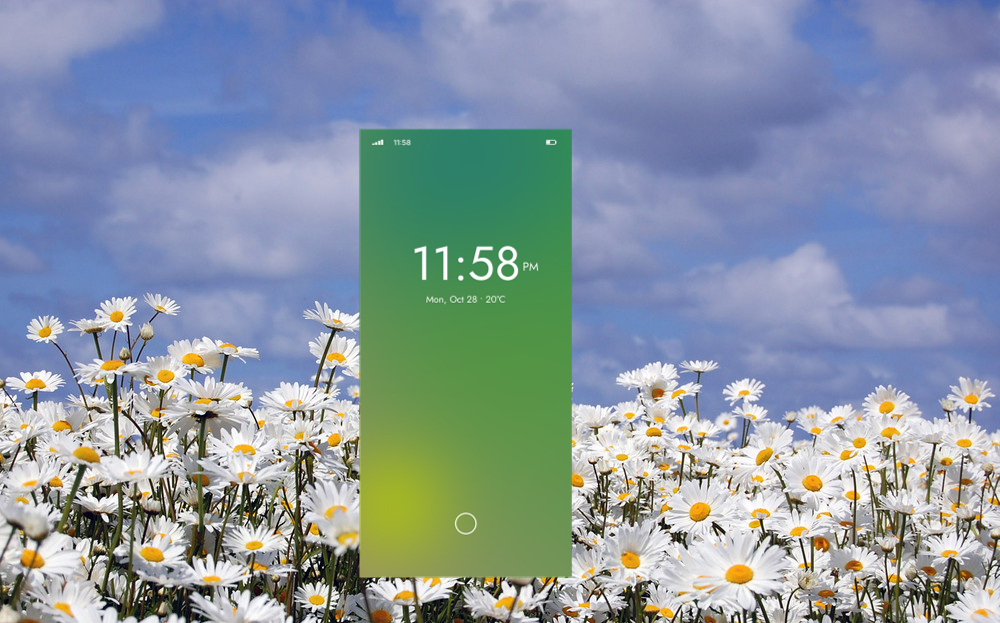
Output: 11h58
